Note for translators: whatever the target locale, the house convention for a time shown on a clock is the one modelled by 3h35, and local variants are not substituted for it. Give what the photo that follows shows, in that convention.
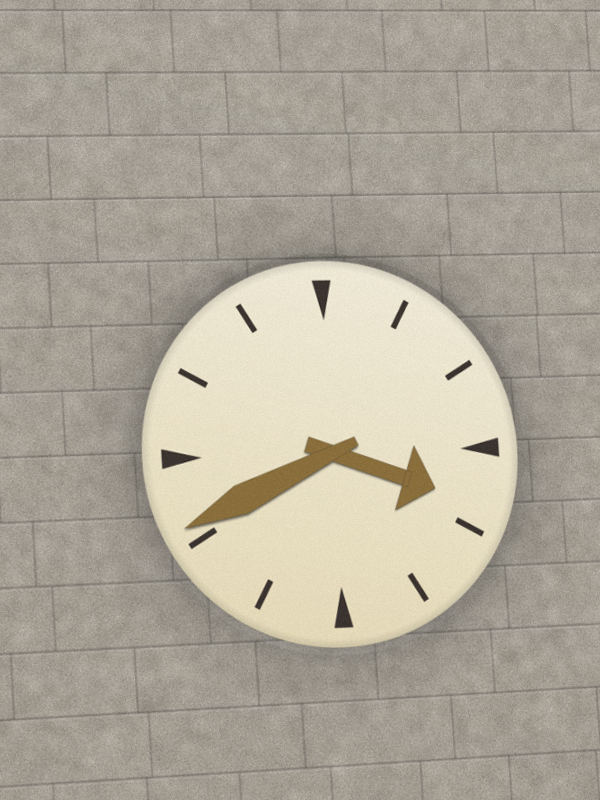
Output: 3h41
